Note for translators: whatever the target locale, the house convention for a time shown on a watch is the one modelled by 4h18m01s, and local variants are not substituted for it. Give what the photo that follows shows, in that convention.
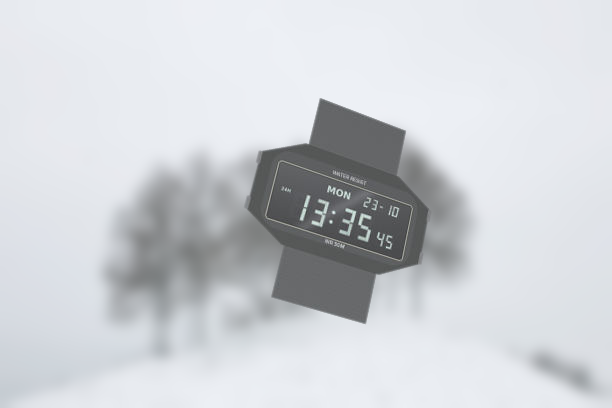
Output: 13h35m45s
